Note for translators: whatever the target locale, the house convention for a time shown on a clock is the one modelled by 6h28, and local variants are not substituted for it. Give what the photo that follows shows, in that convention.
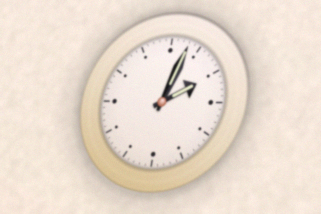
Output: 2h03
